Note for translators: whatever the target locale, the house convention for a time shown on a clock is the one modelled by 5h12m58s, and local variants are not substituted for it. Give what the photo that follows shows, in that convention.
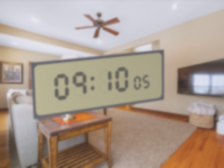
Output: 9h10m05s
